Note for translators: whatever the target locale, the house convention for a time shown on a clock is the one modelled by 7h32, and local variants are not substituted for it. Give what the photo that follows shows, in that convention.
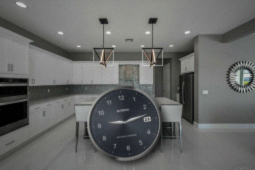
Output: 9h13
